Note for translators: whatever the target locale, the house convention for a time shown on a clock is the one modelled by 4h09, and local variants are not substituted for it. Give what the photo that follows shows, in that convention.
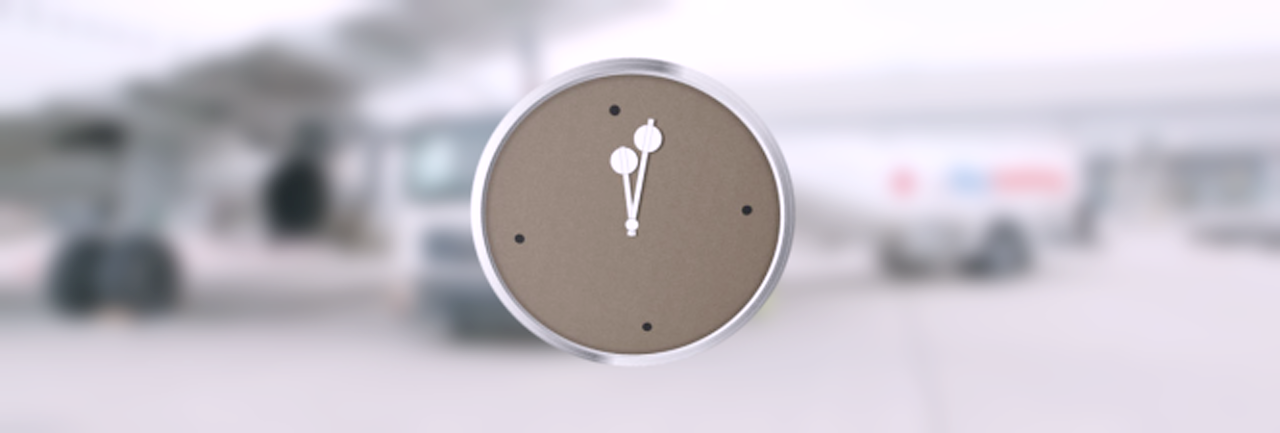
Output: 12h03
